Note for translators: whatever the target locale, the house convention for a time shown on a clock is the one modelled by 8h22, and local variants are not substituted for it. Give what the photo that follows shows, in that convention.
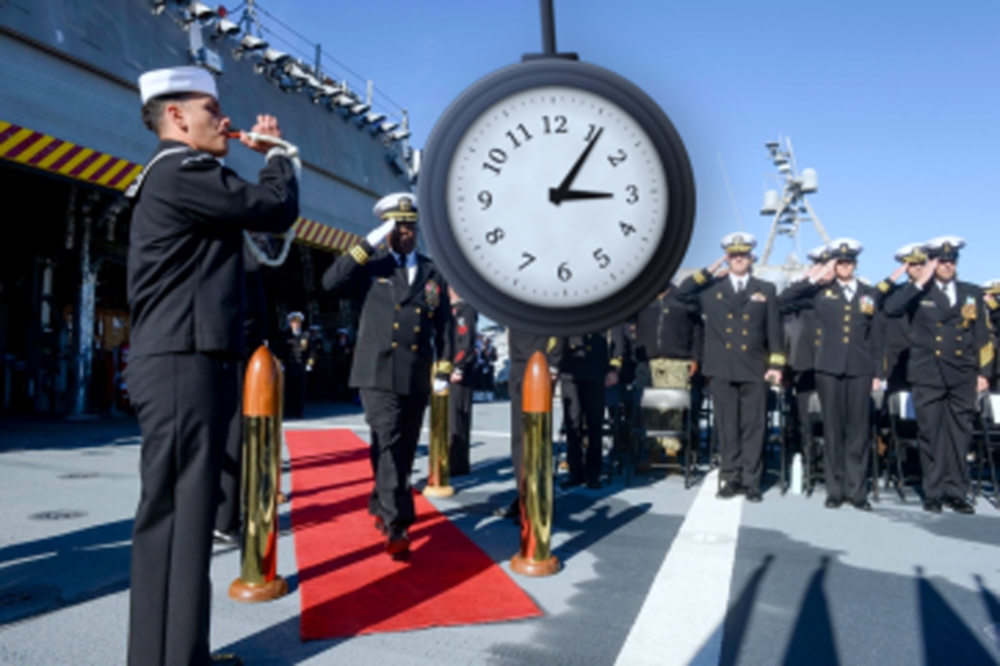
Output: 3h06
